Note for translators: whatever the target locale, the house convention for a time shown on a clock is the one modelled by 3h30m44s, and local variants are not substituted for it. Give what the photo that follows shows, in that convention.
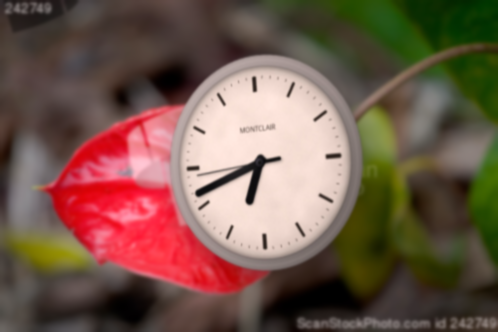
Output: 6h41m44s
